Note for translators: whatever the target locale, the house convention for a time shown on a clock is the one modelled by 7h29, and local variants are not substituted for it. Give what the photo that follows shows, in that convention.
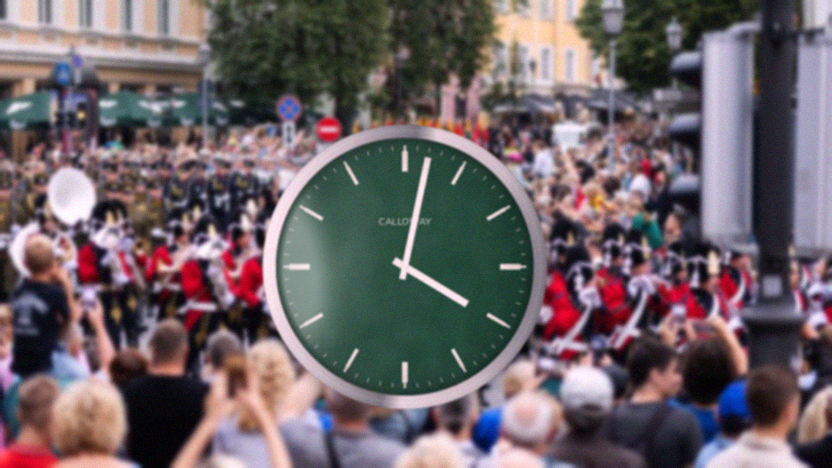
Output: 4h02
